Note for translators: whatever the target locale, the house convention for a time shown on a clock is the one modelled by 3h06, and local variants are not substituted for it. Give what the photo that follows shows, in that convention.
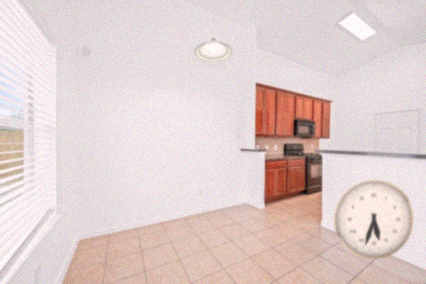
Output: 5h33
